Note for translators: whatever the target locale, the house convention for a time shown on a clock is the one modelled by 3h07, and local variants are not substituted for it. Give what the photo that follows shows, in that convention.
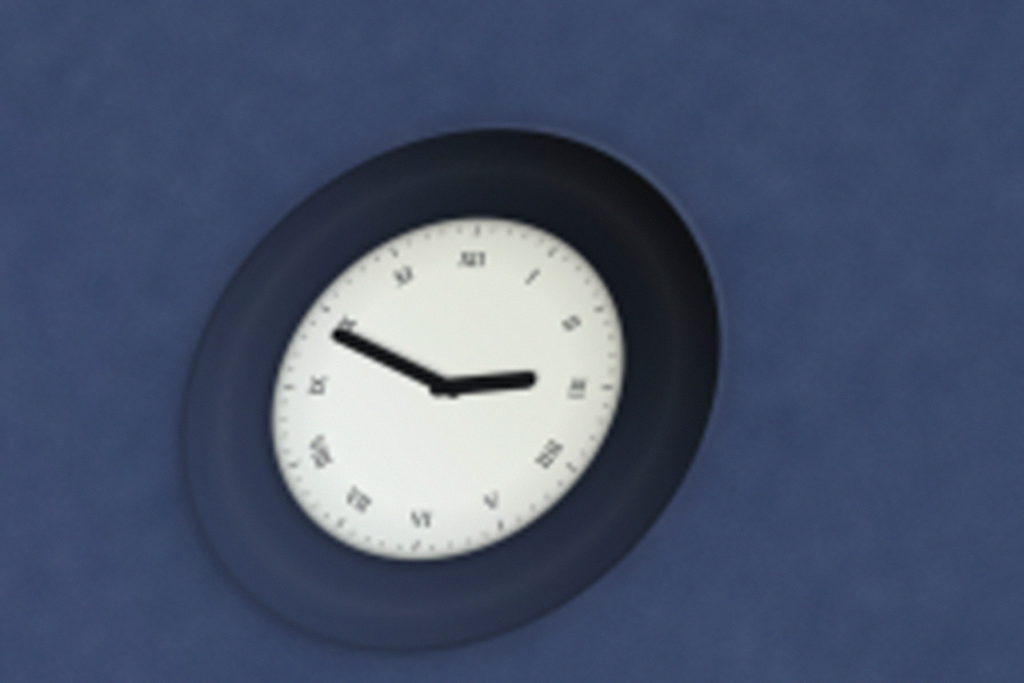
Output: 2h49
